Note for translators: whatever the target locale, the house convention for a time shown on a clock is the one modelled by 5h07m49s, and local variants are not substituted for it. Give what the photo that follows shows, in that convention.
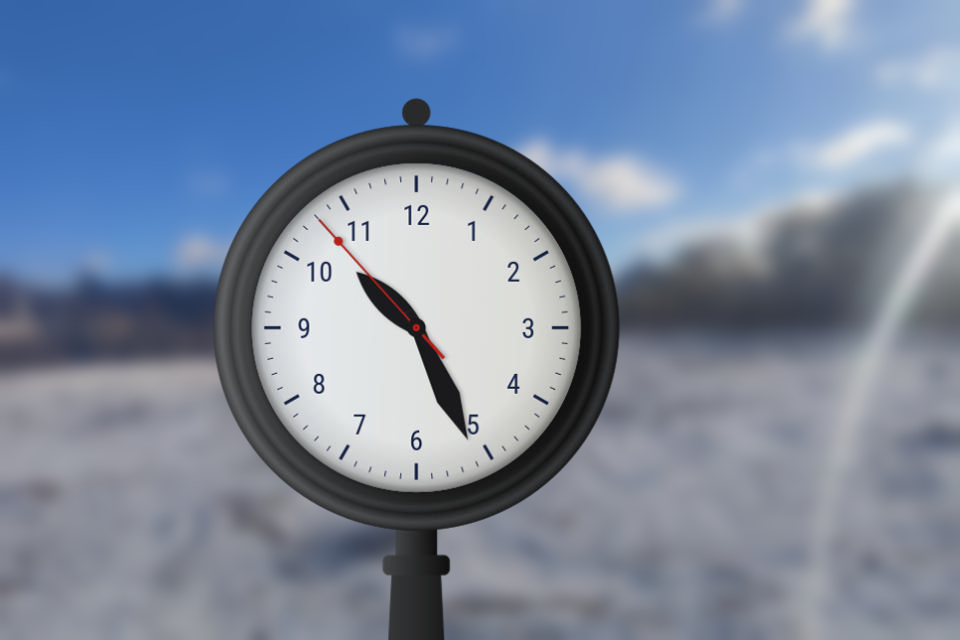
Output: 10h25m53s
